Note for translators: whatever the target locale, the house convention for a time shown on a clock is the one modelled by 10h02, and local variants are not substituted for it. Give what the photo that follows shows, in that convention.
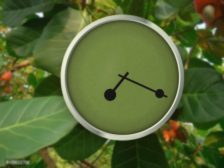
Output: 7h19
